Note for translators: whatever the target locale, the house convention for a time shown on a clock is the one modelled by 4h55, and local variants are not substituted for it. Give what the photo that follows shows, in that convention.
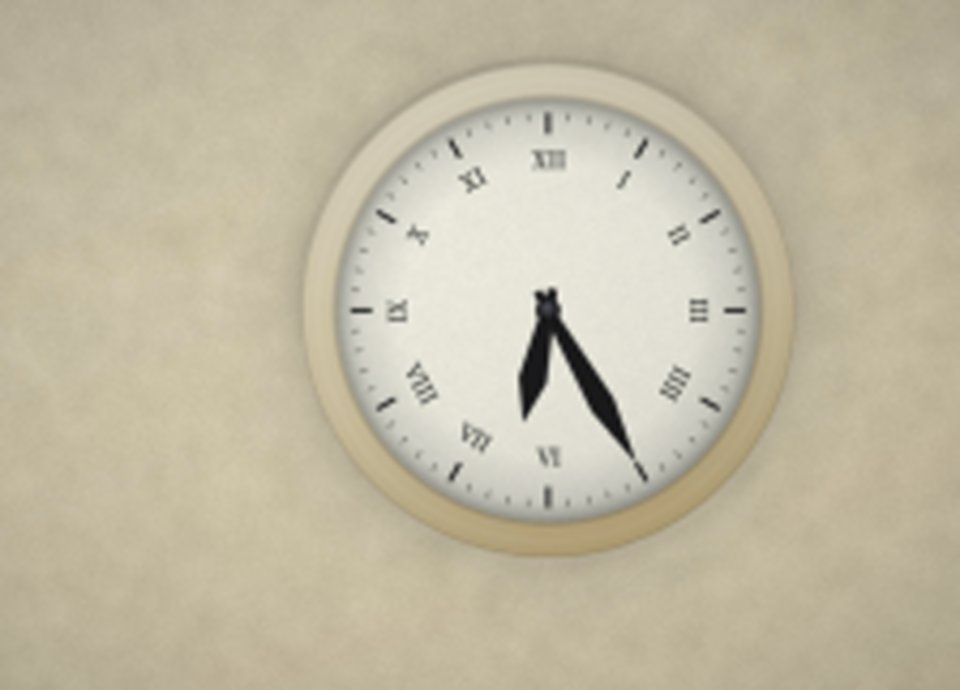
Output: 6h25
